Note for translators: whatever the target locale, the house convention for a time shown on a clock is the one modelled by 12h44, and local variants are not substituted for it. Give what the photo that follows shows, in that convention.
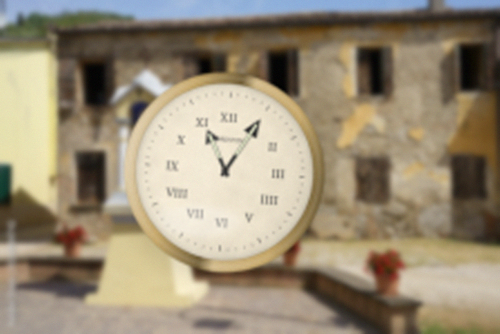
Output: 11h05
